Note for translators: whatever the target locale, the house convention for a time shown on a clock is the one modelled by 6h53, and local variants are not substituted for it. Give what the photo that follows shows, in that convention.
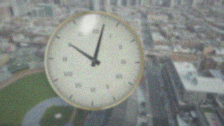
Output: 10h02
